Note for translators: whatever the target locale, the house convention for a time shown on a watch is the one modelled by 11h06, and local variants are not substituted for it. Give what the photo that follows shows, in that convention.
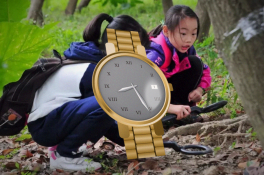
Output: 8h26
